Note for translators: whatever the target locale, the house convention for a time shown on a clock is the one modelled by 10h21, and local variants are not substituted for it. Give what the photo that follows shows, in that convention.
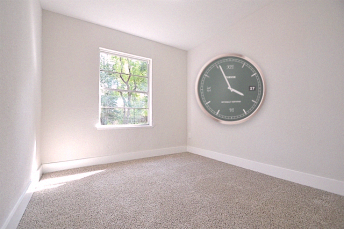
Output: 3h56
